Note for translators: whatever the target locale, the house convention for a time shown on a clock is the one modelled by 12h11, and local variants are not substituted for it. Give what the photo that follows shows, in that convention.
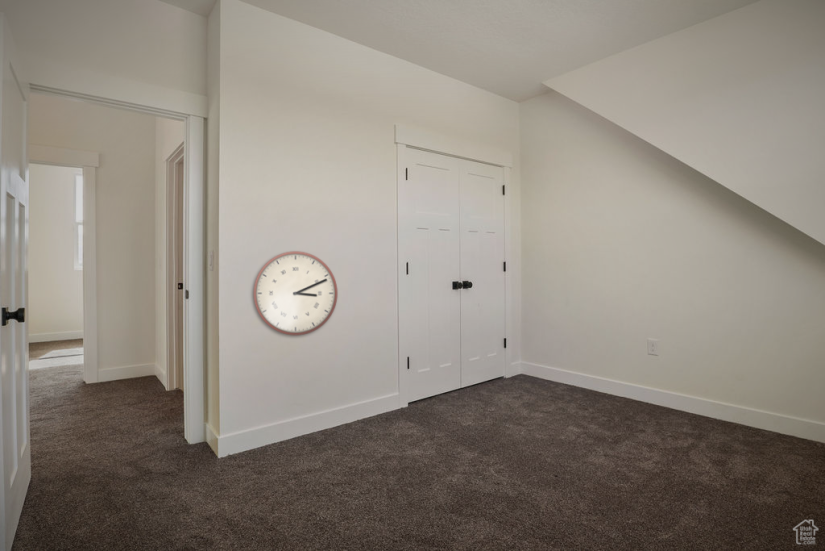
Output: 3h11
